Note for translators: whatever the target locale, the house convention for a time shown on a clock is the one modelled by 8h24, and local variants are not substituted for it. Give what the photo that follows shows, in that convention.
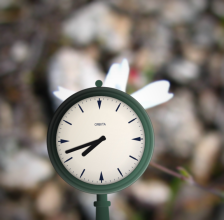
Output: 7h42
